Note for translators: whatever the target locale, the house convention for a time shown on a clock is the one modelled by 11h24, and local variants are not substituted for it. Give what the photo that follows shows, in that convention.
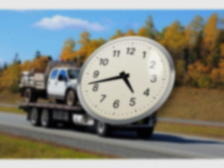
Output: 4h42
